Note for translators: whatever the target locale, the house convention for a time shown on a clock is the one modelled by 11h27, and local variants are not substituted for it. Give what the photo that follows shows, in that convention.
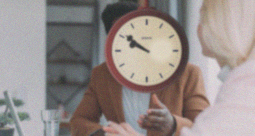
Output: 9h51
